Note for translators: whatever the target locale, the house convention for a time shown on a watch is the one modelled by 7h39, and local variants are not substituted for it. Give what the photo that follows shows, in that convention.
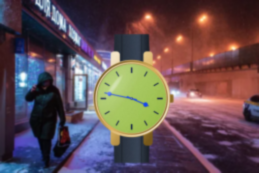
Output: 3h47
